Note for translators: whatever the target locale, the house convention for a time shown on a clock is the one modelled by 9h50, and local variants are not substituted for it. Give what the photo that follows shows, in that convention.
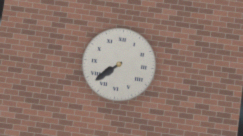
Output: 7h38
